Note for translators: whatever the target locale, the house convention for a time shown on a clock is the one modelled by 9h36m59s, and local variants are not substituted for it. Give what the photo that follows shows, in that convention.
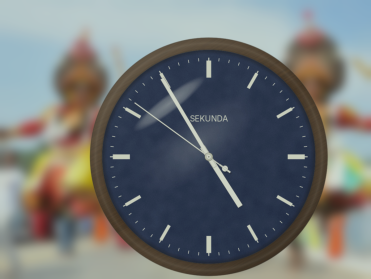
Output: 4h54m51s
